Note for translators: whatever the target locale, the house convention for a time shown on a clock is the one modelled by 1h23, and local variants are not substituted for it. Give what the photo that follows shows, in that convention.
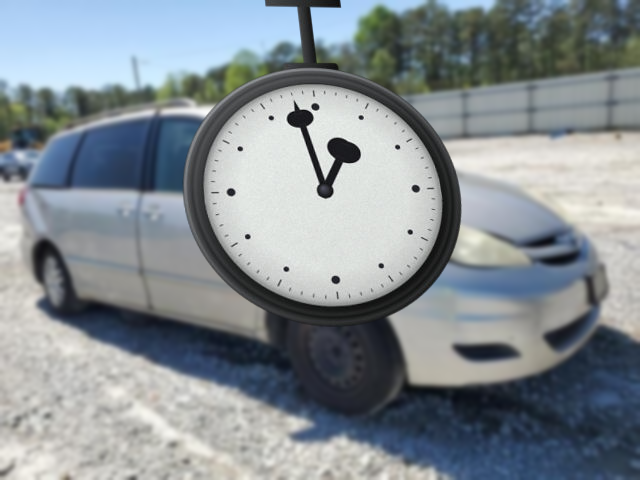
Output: 12h58
